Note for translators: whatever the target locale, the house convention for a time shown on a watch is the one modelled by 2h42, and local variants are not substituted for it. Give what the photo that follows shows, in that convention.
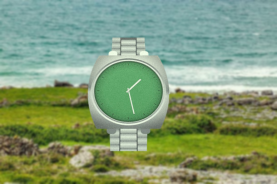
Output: 1h28
